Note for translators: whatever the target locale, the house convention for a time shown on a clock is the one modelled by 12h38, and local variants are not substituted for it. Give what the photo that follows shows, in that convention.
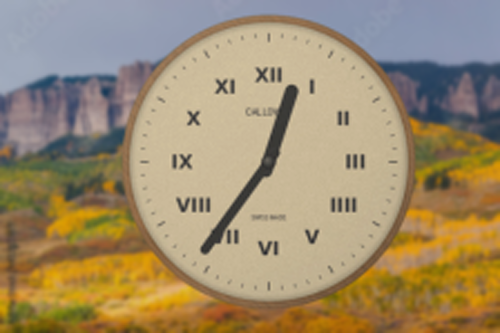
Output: 12h36
